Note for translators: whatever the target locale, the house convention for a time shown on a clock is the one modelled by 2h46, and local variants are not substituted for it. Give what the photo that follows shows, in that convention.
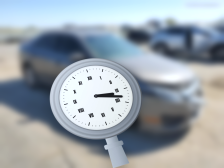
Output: 3h18
